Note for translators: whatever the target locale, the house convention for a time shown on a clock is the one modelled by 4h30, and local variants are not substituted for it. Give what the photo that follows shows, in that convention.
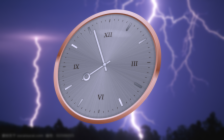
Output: 7h56
